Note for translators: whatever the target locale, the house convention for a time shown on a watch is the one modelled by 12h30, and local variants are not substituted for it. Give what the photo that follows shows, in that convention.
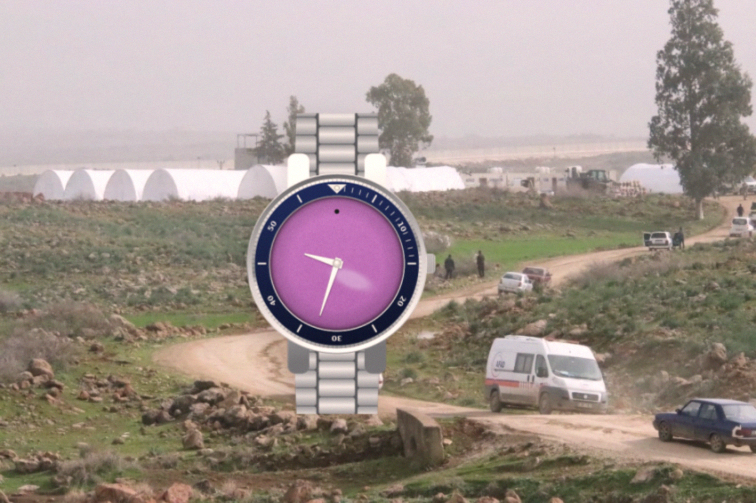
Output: 9h33
